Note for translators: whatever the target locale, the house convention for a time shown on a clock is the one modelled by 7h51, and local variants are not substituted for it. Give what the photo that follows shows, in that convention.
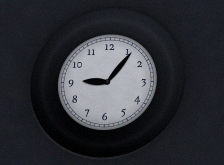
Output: 9h06
